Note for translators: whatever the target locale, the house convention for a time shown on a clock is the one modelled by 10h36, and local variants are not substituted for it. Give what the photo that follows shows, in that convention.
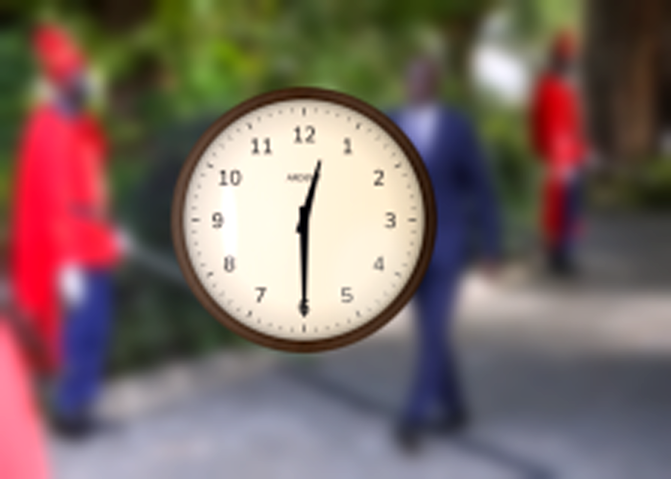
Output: 12h30
